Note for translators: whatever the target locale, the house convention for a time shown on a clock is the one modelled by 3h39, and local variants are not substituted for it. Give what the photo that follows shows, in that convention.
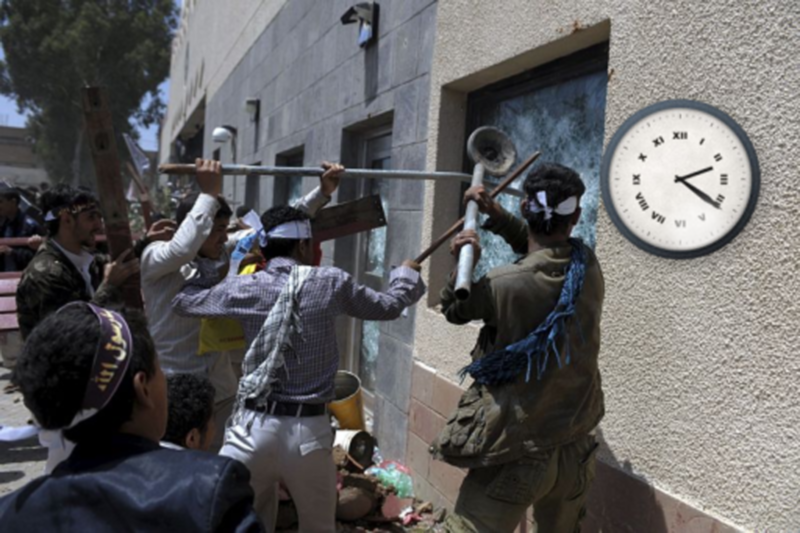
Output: 2h21
